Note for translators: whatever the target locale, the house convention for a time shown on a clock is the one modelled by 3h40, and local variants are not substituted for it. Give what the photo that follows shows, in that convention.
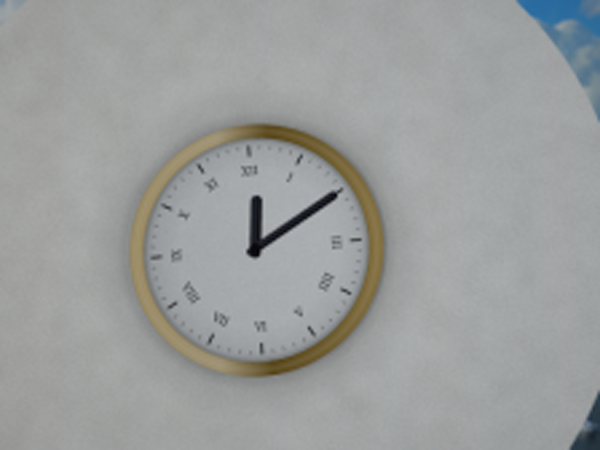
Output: 12h10
